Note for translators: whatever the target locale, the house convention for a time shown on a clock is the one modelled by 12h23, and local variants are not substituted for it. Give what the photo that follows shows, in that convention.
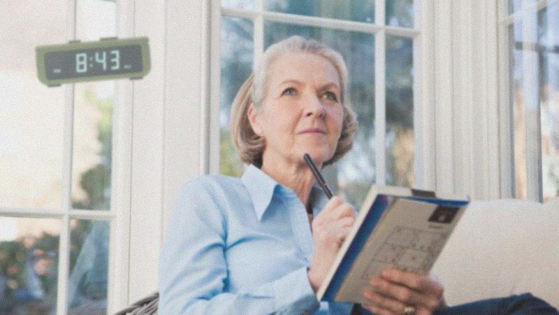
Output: 8h43
